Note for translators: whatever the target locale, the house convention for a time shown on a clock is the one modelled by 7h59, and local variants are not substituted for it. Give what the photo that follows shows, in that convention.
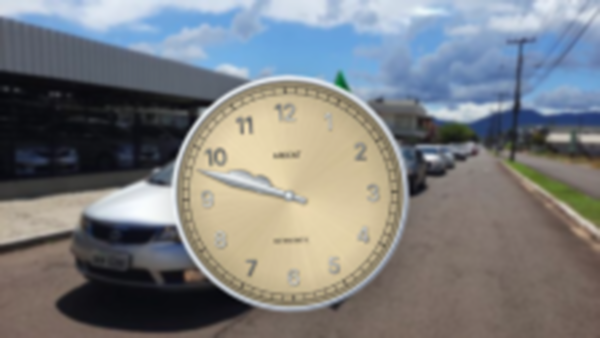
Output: 9h48
